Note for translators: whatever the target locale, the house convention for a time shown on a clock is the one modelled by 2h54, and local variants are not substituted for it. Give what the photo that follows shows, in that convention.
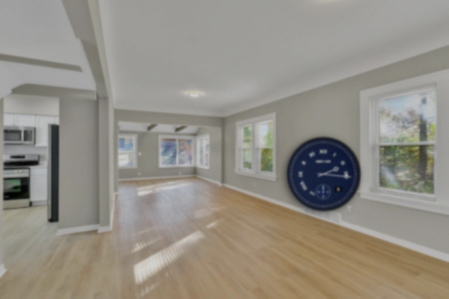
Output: 2h16
